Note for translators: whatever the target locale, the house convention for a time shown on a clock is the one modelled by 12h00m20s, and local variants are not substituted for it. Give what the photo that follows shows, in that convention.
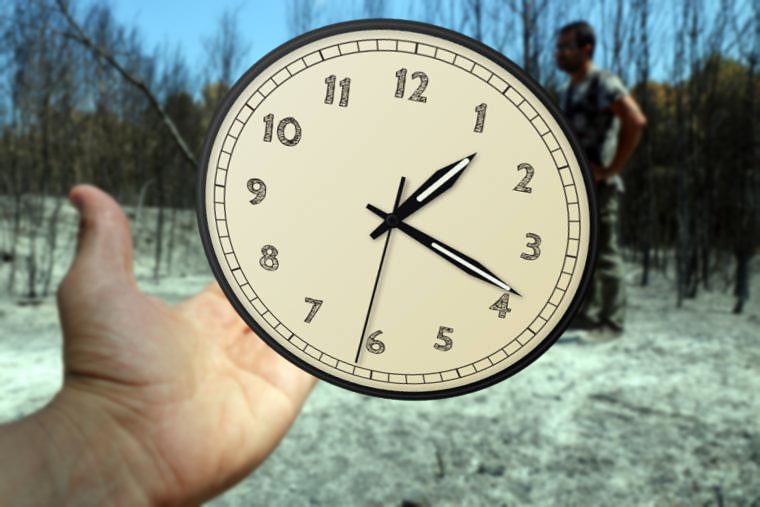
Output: 1h18m31s
